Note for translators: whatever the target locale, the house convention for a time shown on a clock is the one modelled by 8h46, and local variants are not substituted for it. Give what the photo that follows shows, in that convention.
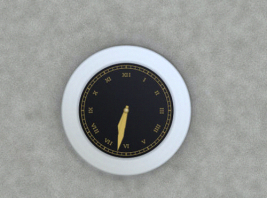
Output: 6h32
